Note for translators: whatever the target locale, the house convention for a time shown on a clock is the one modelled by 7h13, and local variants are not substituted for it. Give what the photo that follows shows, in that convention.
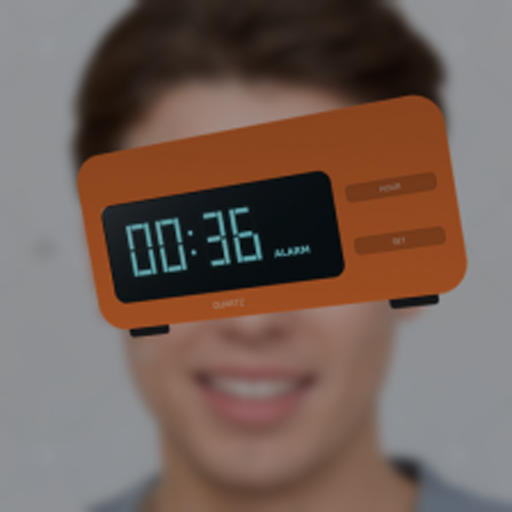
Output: 0h36
